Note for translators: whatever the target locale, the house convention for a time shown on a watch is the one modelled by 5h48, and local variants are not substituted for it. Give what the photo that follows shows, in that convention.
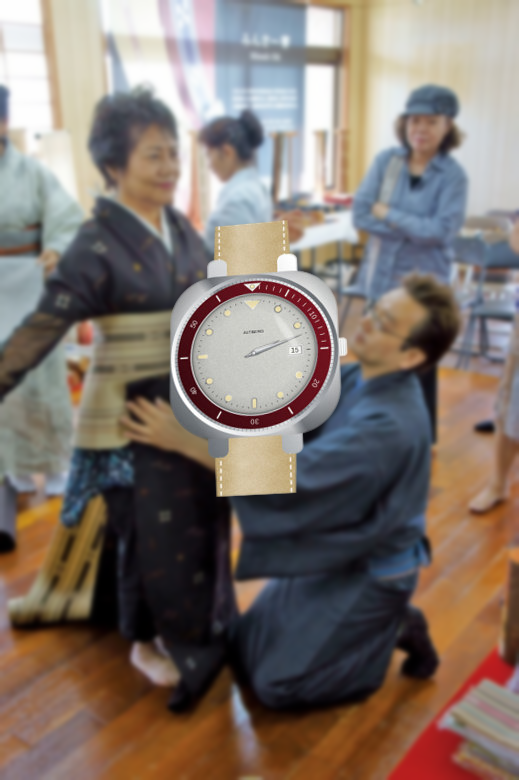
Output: 2h12
